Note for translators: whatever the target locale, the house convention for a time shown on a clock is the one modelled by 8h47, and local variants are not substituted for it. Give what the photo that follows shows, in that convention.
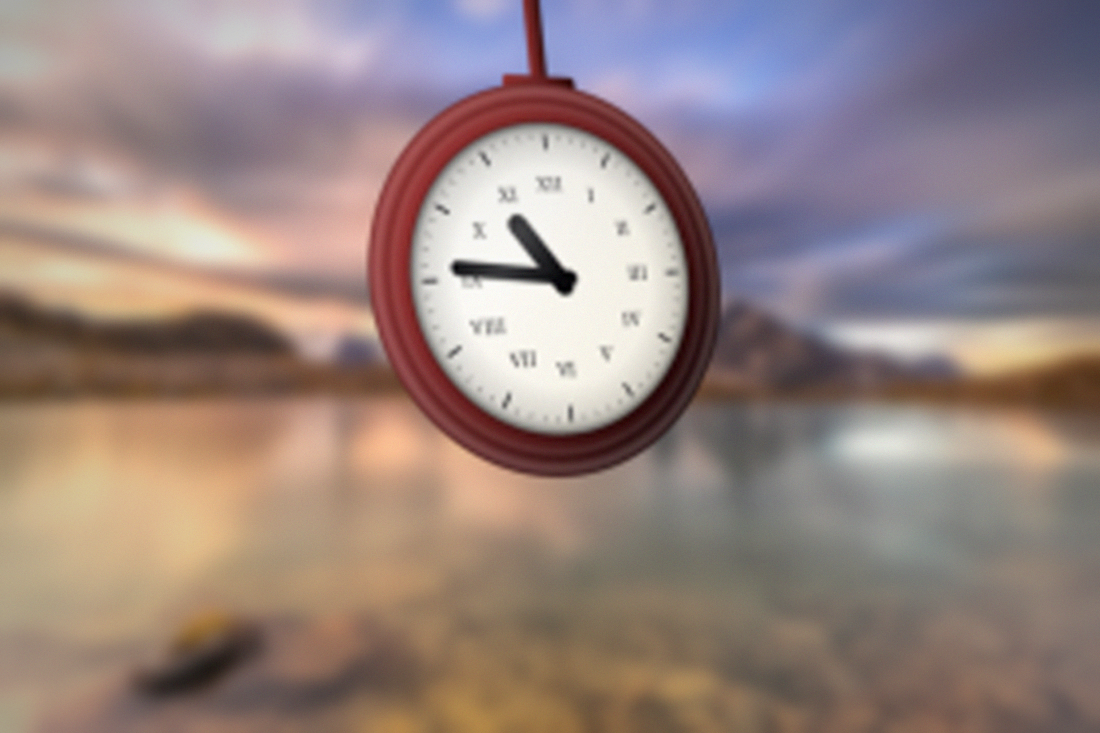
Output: 10h46
